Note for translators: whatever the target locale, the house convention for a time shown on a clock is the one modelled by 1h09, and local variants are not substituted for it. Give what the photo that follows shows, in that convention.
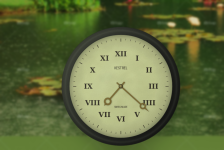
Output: 7h22
